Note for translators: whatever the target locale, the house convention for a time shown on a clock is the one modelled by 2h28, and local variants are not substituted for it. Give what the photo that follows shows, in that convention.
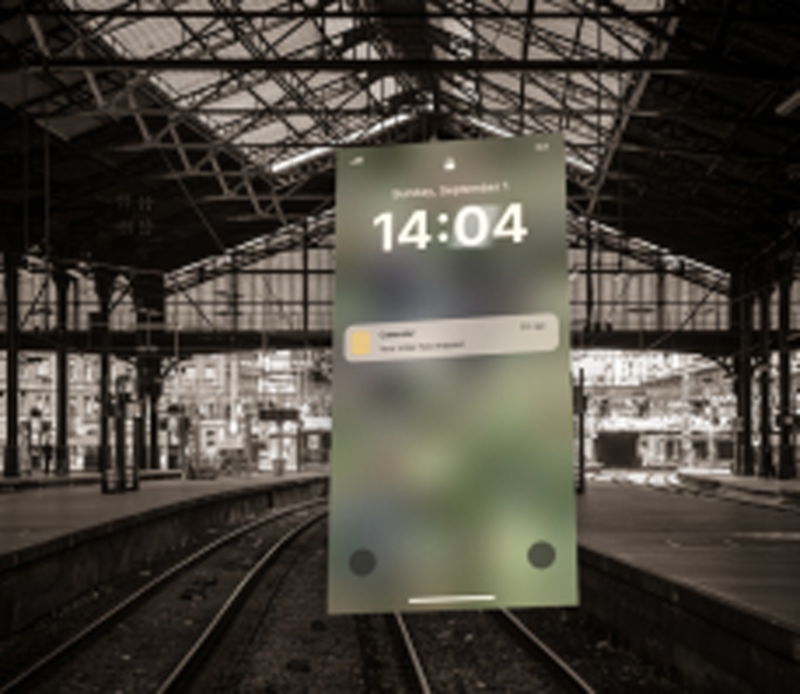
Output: 14h04
